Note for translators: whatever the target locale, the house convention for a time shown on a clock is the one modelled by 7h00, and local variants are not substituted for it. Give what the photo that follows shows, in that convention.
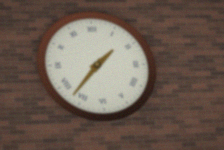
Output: 1h37
